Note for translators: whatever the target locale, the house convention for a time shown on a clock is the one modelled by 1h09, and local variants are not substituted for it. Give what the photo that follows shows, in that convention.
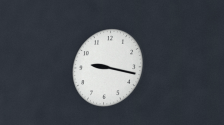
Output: 9h17
